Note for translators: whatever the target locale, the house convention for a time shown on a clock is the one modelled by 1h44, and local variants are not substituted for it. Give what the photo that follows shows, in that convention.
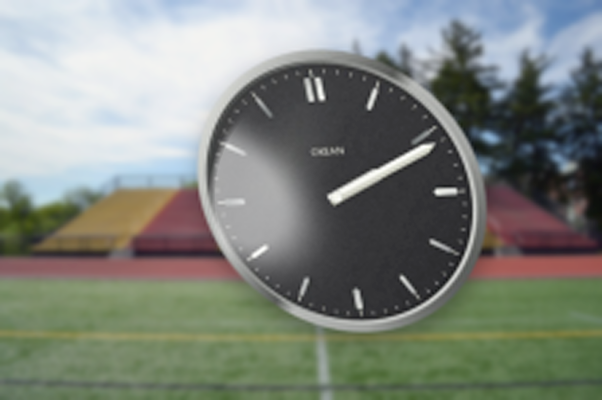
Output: 2h11
